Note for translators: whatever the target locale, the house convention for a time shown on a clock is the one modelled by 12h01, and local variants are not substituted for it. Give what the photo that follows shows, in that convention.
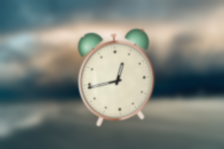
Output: 12h44
